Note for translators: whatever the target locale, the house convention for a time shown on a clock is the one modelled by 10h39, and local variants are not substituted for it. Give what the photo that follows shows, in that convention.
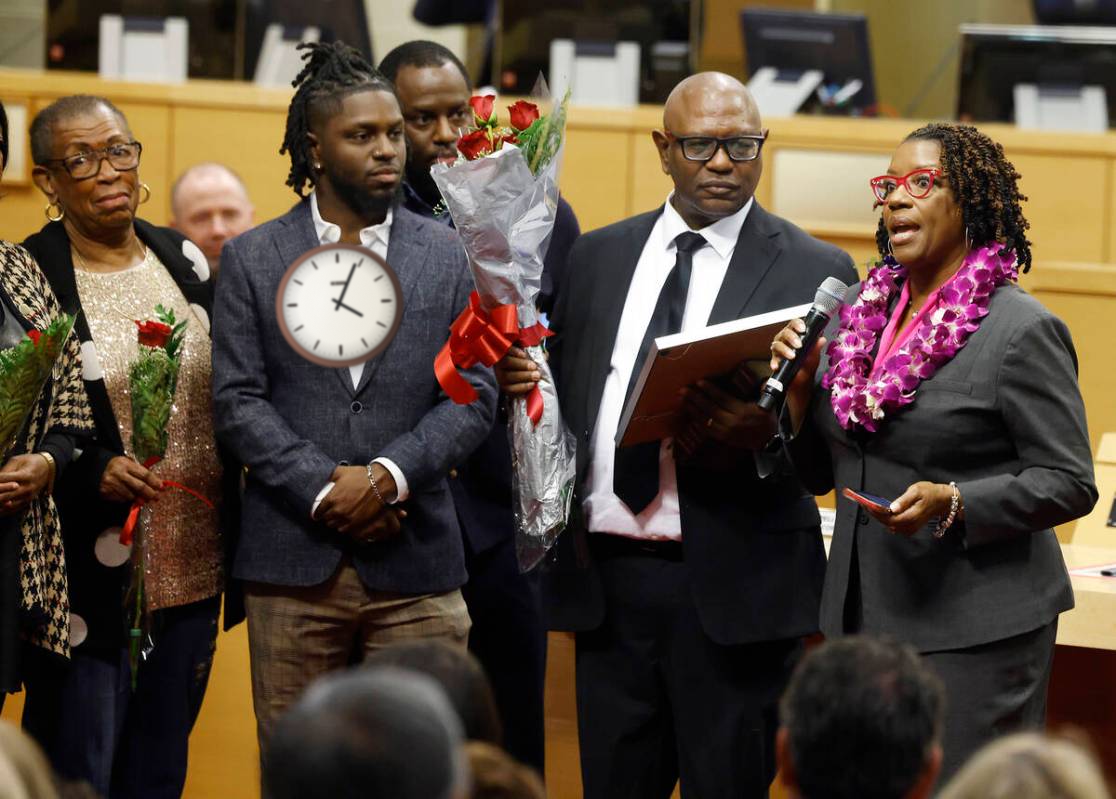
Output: 4h04
